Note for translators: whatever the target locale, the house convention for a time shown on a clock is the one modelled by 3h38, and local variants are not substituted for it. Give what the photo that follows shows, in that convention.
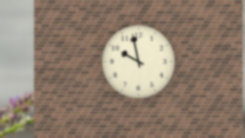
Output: 9h58
